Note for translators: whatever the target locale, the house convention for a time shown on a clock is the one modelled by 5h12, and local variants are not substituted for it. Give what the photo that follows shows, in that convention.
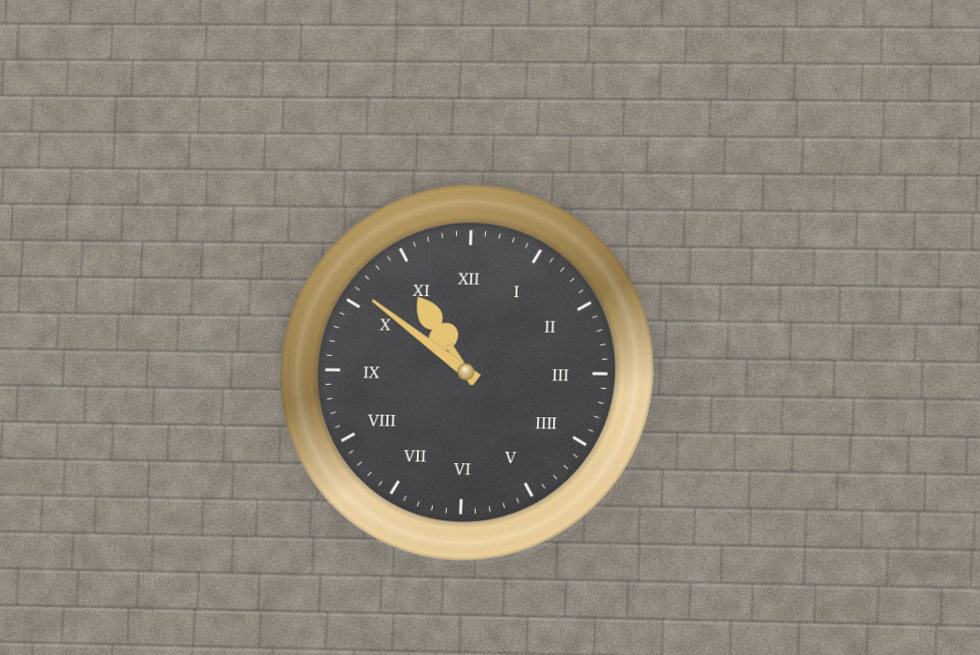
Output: 10h51
